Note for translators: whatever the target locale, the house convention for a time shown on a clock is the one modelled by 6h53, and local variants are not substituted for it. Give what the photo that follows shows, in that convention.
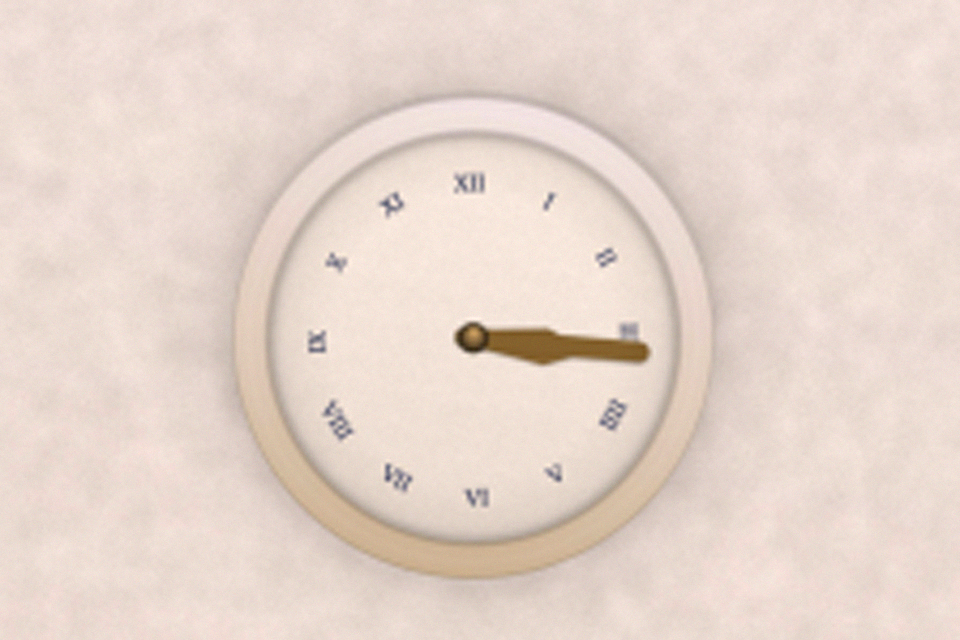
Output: 3h16
